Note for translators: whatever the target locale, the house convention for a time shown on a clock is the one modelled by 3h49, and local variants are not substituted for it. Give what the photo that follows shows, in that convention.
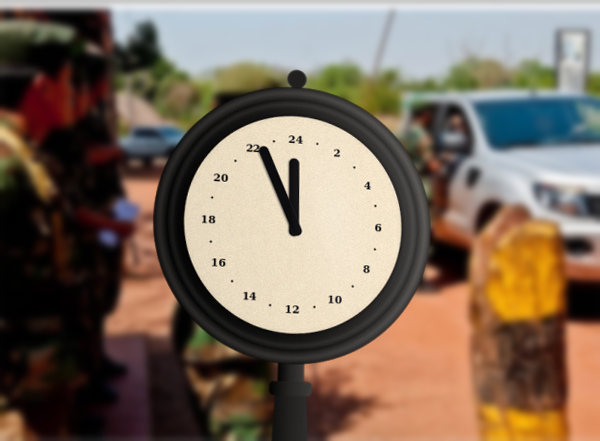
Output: 23h56
